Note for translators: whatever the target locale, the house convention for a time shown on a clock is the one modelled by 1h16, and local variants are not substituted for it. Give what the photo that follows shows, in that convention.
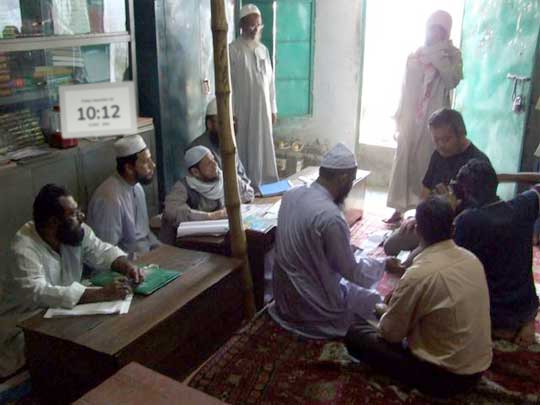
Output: 10h12
